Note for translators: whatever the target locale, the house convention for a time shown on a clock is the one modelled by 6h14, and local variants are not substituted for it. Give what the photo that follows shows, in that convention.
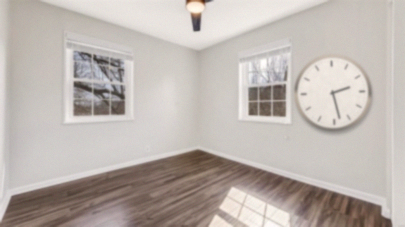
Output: 2h28
